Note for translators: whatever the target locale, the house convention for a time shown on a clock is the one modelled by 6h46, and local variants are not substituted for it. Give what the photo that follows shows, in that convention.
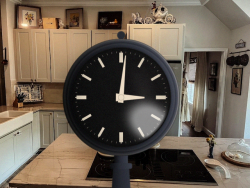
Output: 3h01
